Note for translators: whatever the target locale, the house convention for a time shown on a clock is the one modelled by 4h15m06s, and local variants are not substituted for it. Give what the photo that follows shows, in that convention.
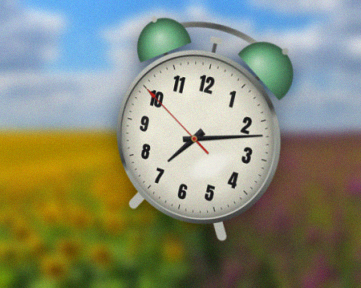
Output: 7h11m50s
